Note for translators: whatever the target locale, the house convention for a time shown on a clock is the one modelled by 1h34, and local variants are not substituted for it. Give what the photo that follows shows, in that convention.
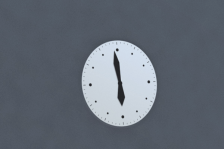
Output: 5h59
